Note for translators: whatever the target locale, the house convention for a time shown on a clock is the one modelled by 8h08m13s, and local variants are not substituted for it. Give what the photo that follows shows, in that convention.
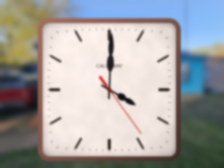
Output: 4h00m24s
